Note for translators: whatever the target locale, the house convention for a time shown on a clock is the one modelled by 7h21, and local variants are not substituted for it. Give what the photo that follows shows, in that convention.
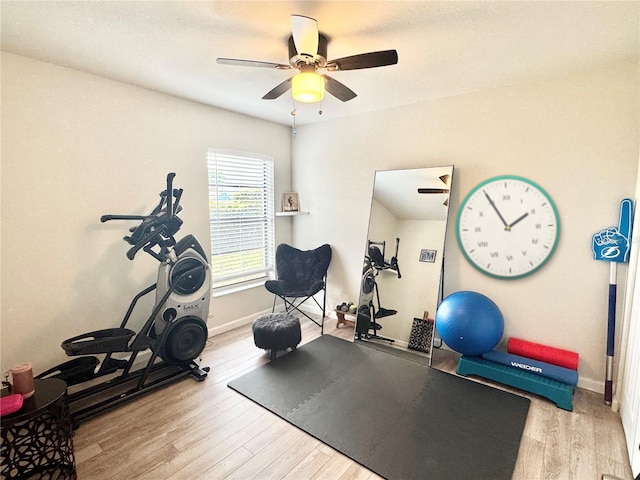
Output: 1h55
